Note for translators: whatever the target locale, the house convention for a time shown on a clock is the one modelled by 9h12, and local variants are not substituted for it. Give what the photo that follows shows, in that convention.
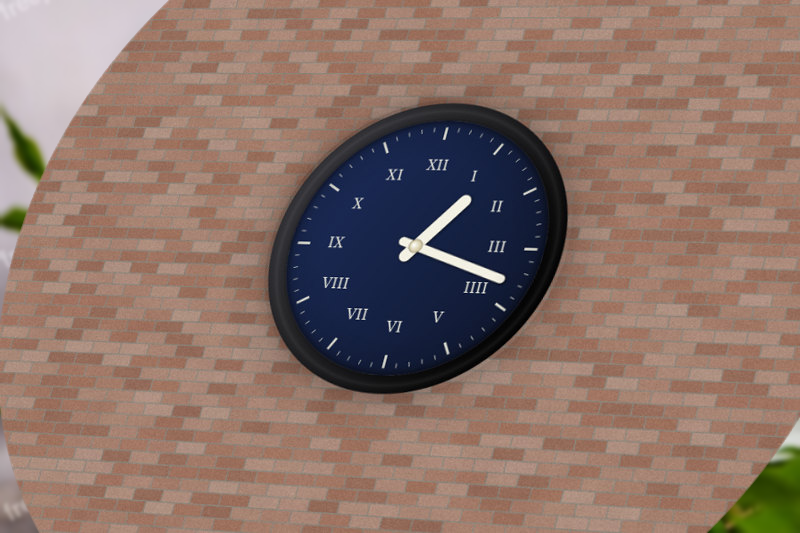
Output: 1h18
